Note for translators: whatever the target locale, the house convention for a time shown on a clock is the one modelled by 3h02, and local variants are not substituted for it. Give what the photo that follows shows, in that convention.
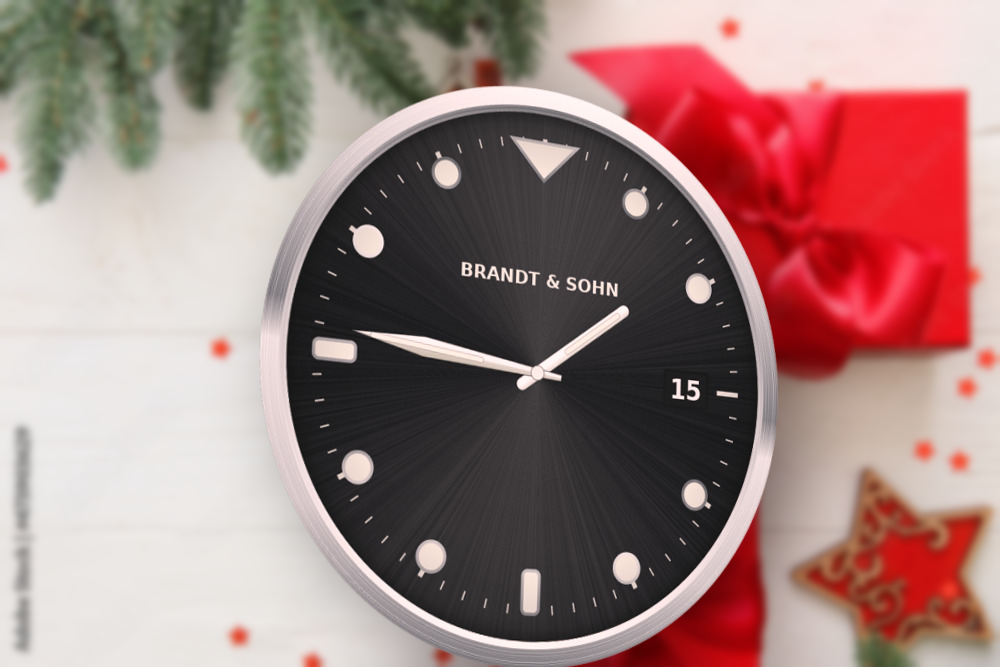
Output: 1h46
